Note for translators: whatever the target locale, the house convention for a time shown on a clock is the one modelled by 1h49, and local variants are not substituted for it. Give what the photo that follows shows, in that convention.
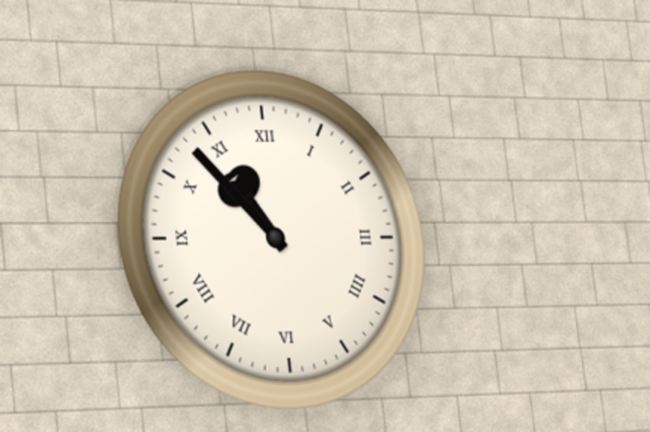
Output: 10h53
